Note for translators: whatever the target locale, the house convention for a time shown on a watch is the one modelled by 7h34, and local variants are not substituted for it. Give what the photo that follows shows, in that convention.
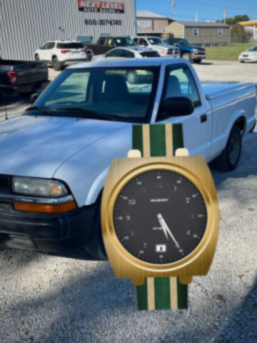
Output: 5h25
